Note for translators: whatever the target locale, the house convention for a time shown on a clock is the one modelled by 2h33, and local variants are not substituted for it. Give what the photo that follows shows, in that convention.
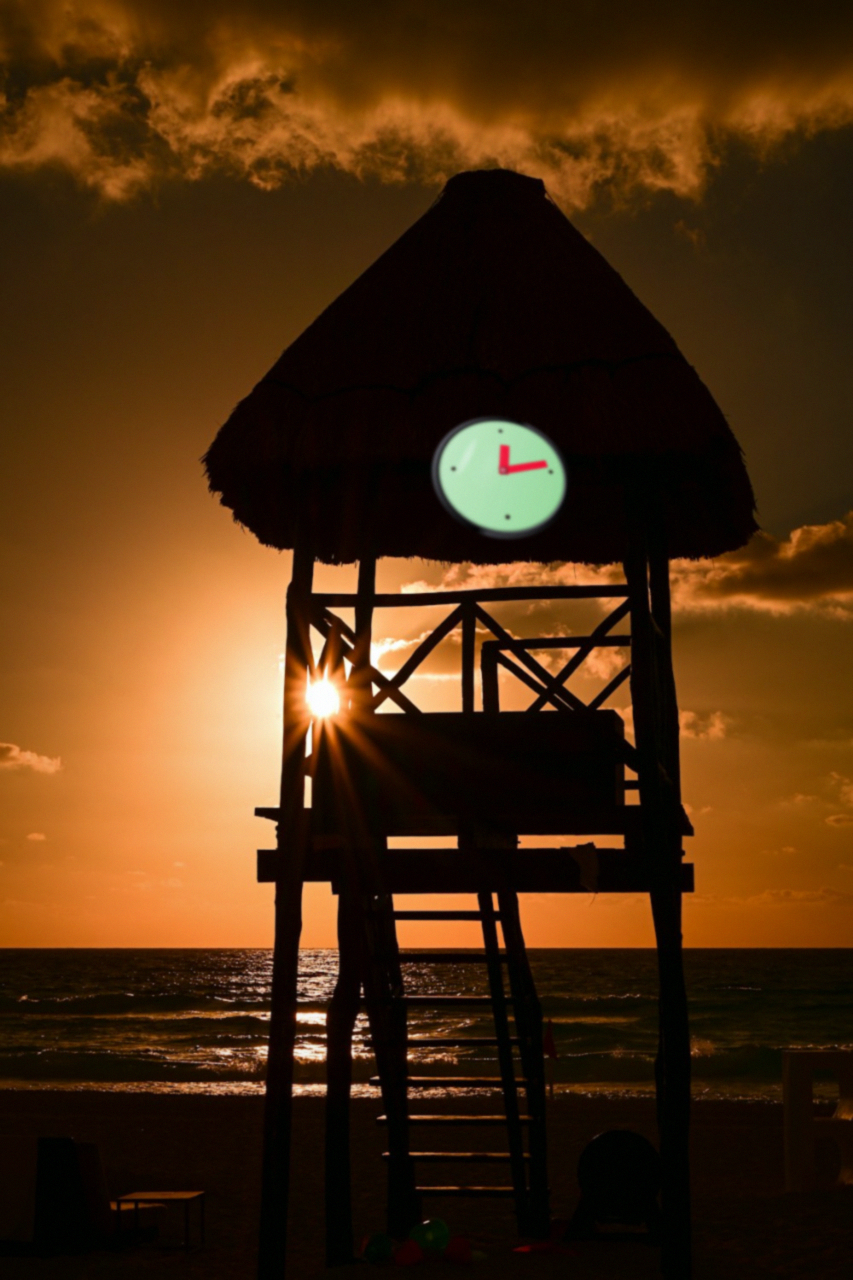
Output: 12h13
